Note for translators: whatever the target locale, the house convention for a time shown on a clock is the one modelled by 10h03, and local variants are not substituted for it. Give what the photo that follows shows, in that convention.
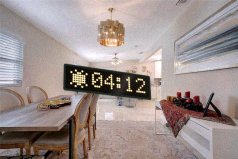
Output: 4h12
